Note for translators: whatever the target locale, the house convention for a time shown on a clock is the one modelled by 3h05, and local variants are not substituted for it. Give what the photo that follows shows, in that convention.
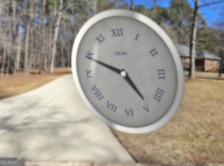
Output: 4h49
